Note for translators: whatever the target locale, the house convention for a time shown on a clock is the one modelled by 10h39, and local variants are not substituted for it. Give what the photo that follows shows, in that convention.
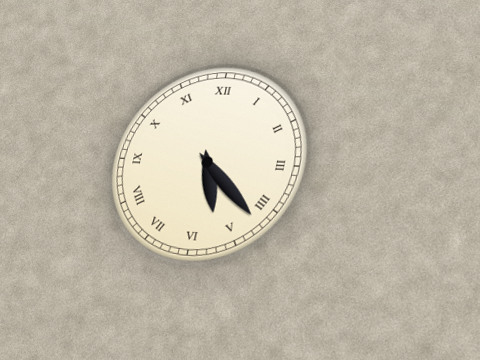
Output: 5h22
